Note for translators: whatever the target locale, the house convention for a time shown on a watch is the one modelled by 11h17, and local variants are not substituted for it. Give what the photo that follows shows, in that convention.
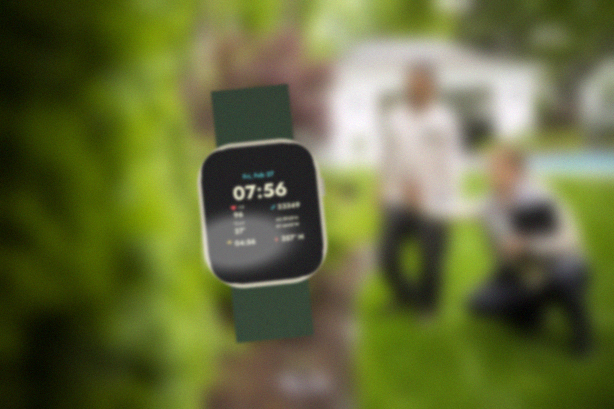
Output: 7h56
